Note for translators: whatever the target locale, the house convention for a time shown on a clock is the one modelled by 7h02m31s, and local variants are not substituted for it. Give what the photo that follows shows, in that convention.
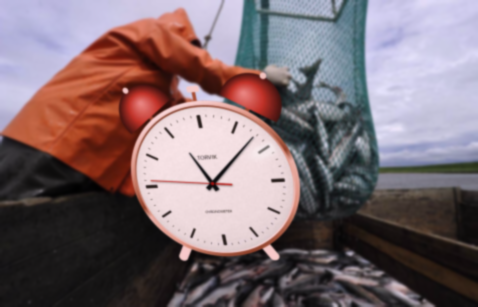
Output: 11h07m46s
